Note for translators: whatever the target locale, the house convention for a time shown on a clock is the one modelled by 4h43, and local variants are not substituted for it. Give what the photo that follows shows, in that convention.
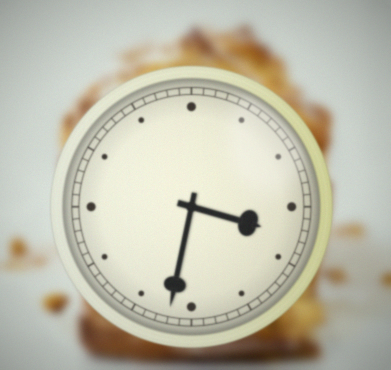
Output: 3h32
